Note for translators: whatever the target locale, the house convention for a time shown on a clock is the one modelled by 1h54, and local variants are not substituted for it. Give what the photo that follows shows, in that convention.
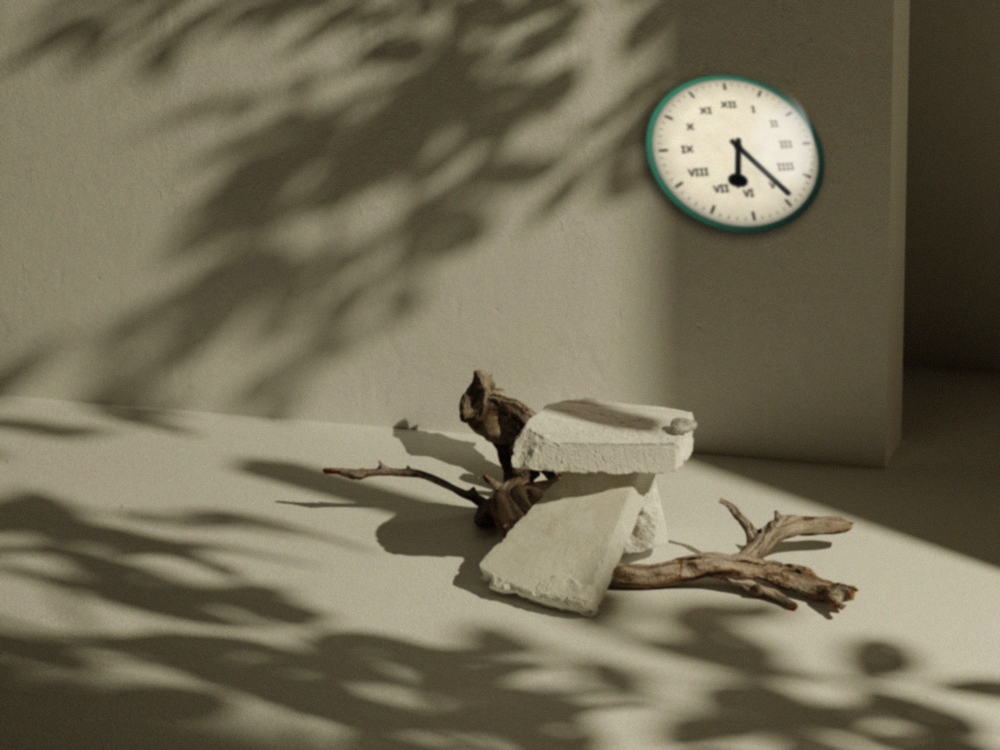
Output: 6h24
